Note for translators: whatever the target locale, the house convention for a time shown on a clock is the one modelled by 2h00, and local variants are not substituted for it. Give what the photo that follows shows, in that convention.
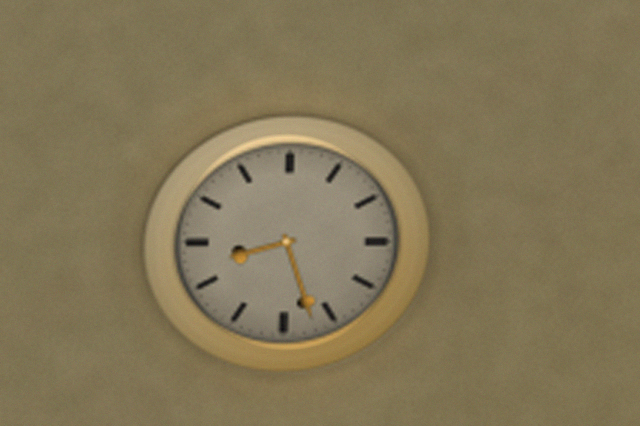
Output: 8h27
